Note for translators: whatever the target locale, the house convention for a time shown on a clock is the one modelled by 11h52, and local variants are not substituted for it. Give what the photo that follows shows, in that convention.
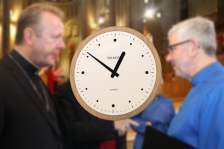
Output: 12h51
